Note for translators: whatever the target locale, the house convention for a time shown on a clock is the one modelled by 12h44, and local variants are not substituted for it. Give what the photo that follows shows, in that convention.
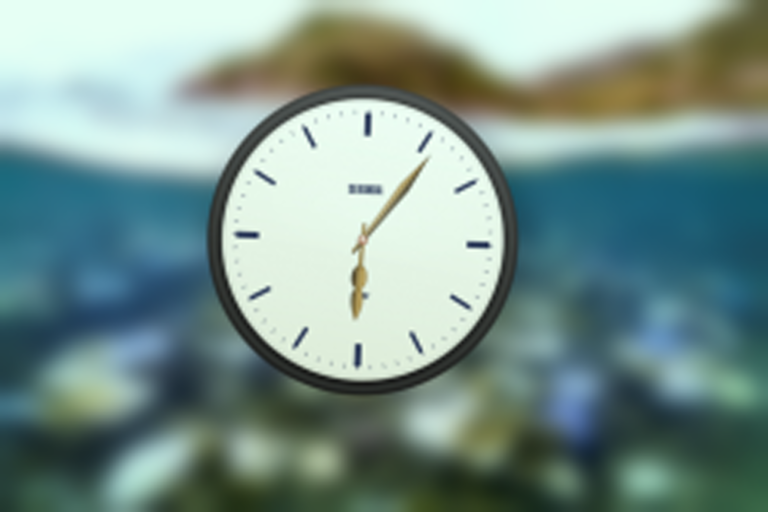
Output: 6h06
